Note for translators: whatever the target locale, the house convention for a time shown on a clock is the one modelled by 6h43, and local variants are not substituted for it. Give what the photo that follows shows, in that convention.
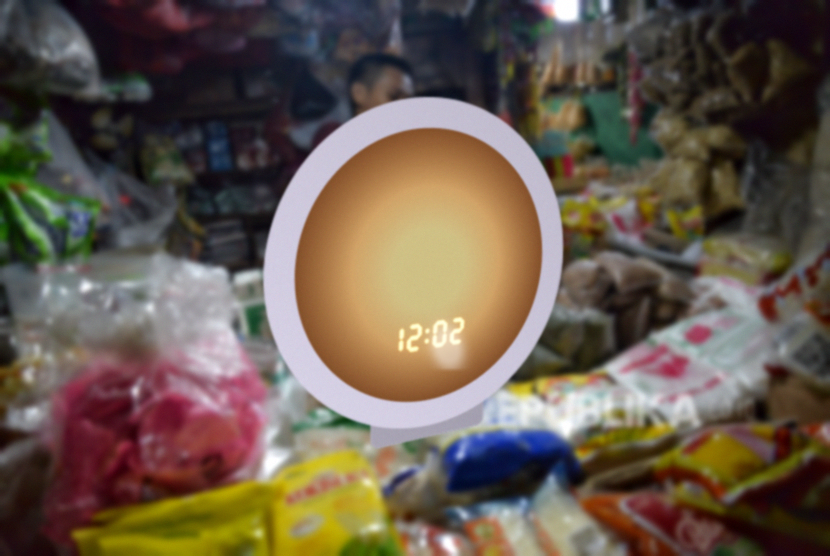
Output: 12h02
